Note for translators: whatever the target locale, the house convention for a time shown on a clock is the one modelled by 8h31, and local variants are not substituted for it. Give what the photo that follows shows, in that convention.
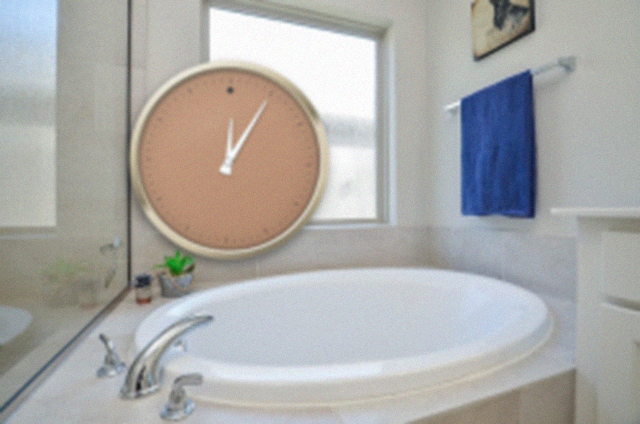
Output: 12h05
